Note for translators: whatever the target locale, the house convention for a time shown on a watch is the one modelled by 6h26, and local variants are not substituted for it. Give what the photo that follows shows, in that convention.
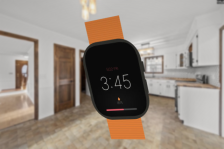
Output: 3h45
